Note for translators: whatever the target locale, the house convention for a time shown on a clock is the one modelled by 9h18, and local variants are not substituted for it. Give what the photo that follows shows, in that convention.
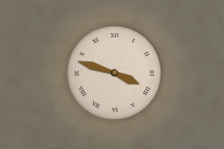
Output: 3h48
